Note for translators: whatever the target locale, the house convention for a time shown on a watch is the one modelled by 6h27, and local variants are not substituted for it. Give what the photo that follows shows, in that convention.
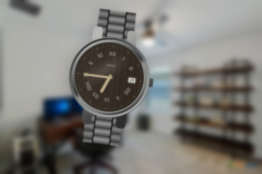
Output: 6h45
